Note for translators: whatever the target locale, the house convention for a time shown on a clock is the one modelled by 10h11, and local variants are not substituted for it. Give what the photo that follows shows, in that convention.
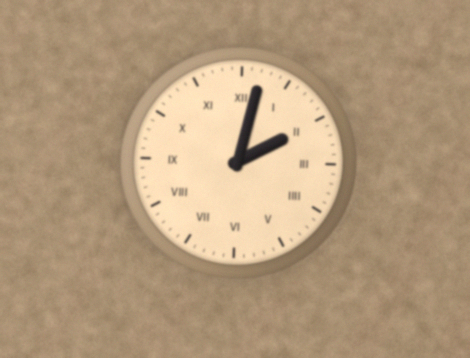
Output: 2h02
